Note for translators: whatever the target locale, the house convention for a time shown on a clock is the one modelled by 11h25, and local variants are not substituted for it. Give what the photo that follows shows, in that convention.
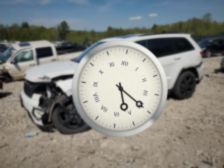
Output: 5h20
